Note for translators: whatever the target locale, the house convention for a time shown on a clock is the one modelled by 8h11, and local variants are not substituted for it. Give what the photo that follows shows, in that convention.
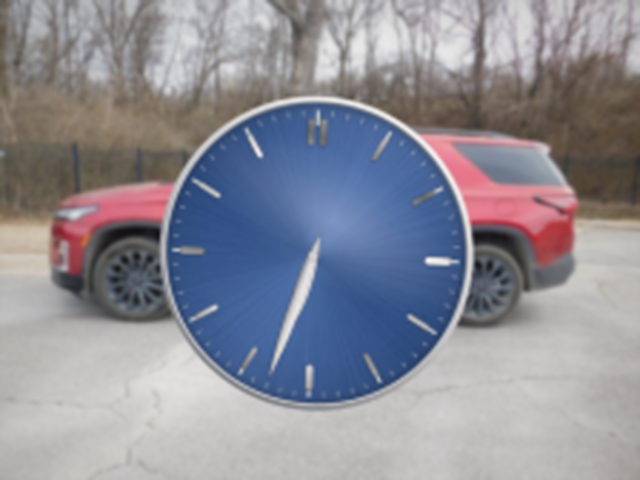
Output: 6h33
